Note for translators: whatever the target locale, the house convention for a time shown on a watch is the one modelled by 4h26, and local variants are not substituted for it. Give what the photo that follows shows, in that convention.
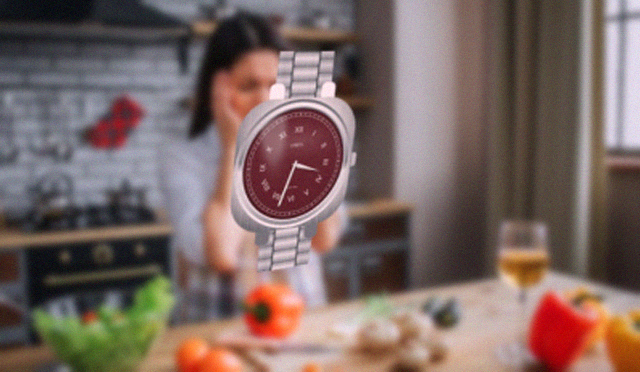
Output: 3h33
